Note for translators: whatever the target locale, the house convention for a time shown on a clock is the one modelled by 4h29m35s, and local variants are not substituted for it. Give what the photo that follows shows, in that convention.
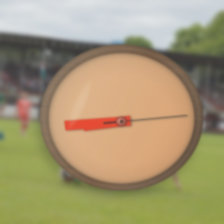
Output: 8h44m14s
